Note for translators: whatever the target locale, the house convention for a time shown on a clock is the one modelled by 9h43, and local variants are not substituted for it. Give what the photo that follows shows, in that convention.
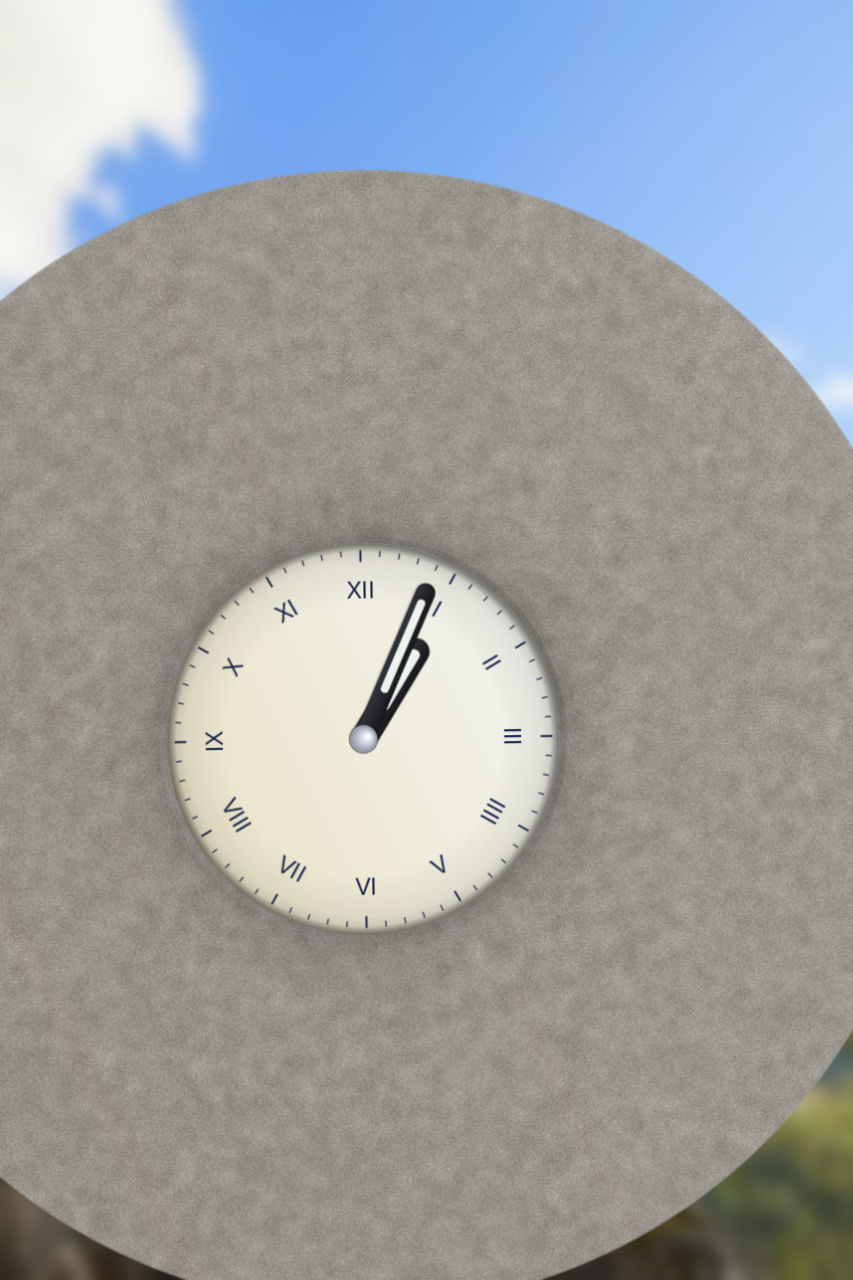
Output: 1h04
